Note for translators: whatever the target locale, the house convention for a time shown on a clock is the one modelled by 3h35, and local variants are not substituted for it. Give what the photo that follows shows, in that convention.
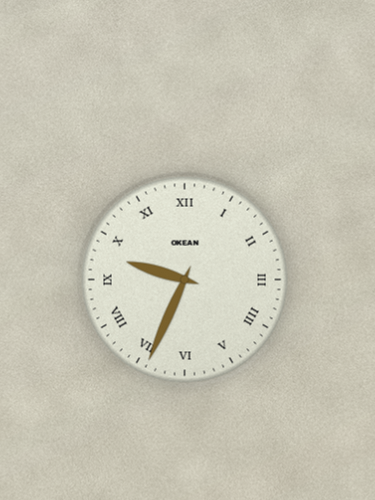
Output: 9h34
